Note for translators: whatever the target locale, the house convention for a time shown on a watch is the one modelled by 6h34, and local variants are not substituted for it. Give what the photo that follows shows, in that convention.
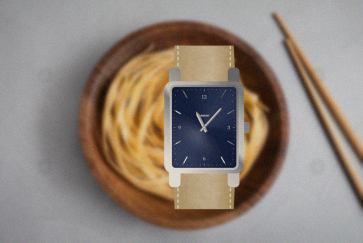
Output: 11h07
